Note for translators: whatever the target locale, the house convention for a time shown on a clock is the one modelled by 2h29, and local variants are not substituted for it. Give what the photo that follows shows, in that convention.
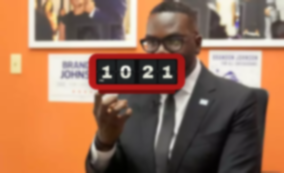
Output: 10h21
